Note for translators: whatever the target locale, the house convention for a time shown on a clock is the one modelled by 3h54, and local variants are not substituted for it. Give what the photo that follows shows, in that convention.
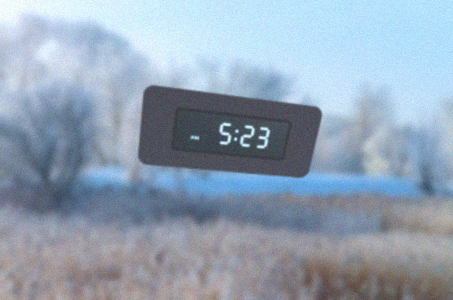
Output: 5h23
